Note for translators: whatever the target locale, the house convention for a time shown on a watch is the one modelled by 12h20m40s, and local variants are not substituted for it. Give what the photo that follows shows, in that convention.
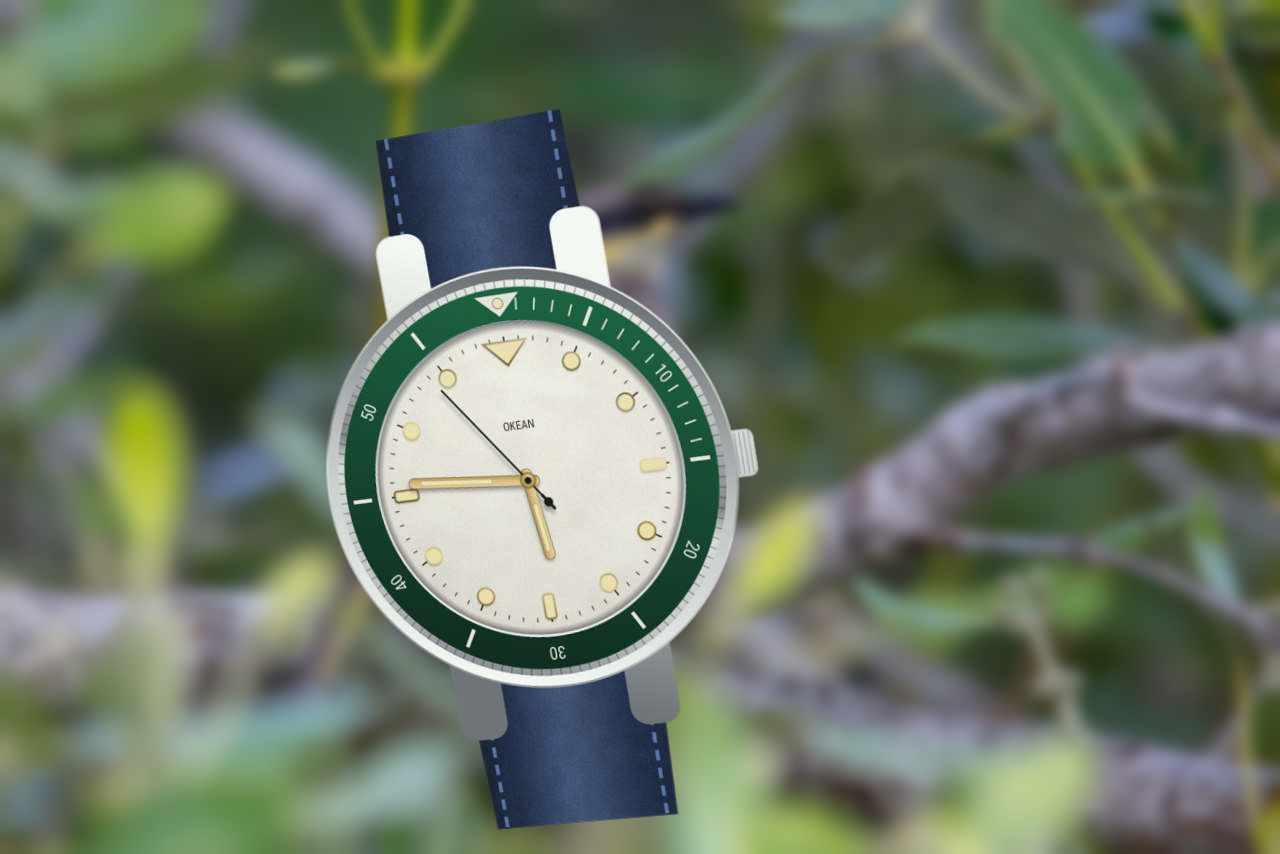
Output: 5h45m54s
